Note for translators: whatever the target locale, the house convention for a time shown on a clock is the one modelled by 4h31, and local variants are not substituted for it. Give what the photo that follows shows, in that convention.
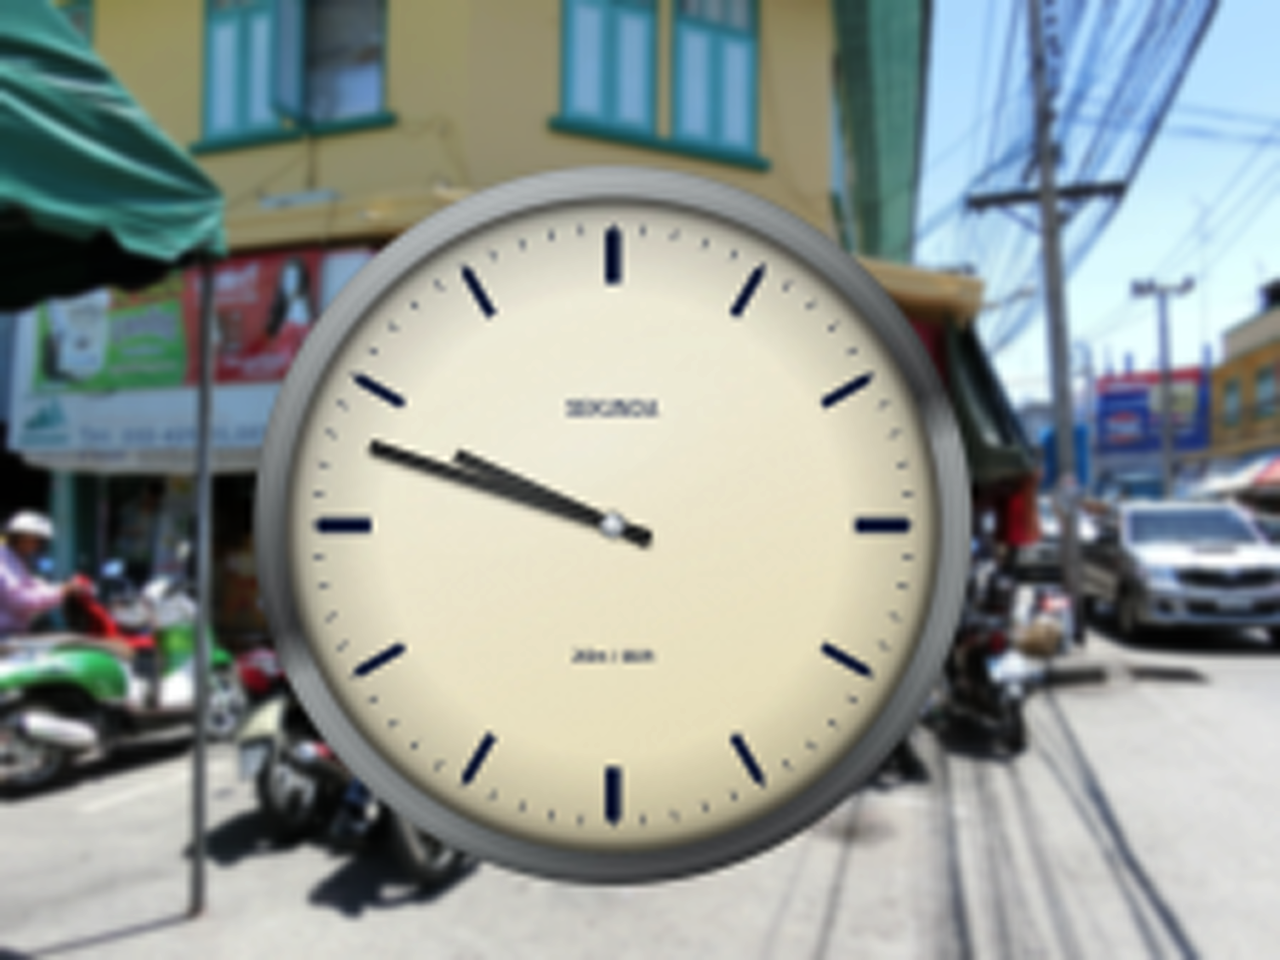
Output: 9h48
